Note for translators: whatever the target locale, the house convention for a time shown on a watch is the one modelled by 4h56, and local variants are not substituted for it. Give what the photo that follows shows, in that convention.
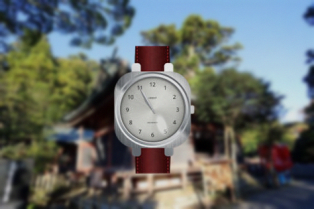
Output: 10h55
